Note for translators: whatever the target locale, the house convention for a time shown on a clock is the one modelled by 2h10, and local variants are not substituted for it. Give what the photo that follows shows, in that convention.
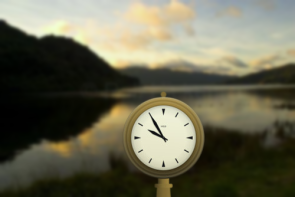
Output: 9h55
